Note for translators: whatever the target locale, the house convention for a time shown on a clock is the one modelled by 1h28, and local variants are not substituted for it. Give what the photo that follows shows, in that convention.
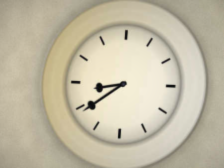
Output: 8h39
